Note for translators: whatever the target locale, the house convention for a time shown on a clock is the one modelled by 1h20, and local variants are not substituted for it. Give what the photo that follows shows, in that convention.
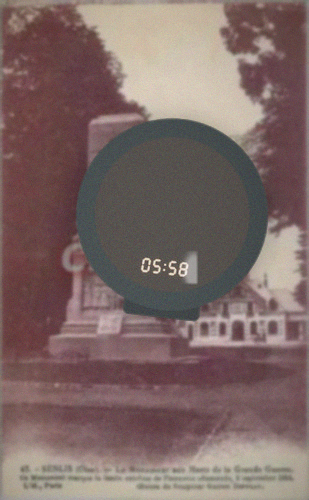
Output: 5h58
